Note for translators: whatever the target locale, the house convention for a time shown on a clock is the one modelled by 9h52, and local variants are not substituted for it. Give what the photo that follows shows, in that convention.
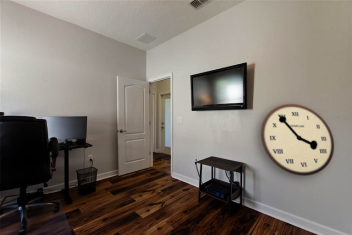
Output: 3h54
